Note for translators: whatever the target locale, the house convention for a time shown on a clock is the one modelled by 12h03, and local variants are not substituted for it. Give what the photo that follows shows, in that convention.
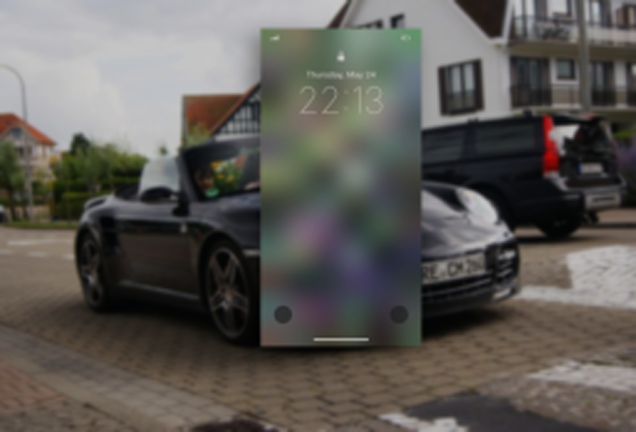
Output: 22h13
